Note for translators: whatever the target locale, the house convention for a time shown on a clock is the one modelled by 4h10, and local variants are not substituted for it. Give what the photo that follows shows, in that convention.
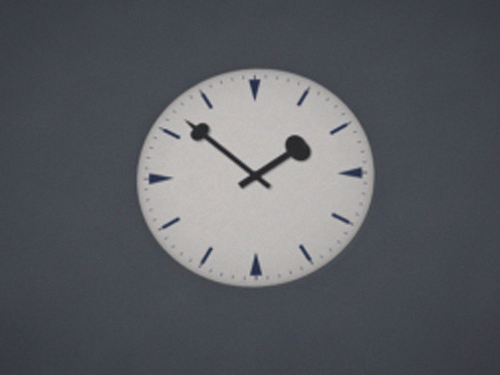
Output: 1h52
